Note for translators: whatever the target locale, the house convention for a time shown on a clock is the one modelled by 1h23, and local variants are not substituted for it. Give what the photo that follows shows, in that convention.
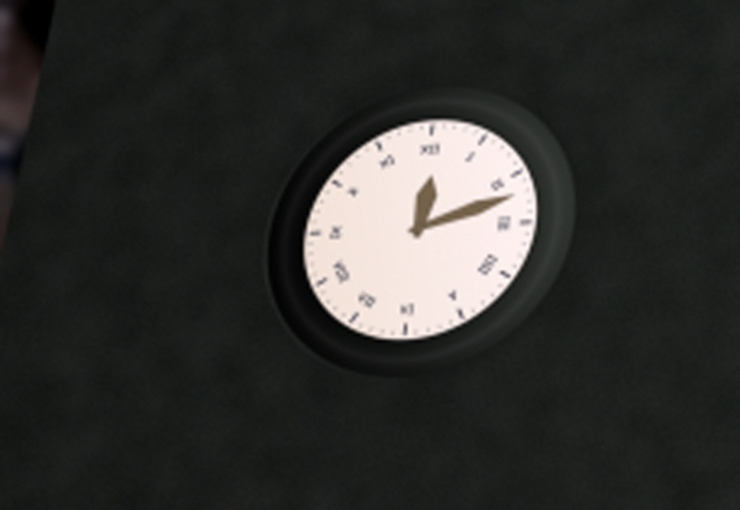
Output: 12h12
